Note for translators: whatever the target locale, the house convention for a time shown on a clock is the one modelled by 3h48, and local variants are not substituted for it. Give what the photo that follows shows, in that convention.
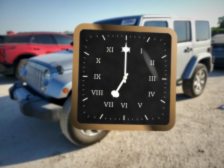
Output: 7h00
